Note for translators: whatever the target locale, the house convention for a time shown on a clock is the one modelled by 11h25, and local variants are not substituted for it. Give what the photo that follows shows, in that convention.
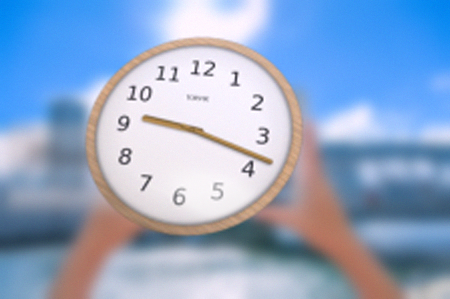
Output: 9h18
